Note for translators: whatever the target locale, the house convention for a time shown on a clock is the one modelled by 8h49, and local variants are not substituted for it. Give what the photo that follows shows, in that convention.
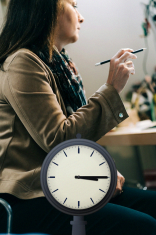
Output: 3h15
